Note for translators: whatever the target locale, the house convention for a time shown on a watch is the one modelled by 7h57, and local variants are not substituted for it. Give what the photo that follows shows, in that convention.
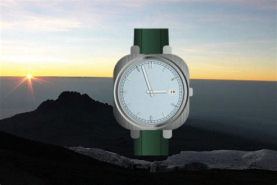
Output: 2h57
